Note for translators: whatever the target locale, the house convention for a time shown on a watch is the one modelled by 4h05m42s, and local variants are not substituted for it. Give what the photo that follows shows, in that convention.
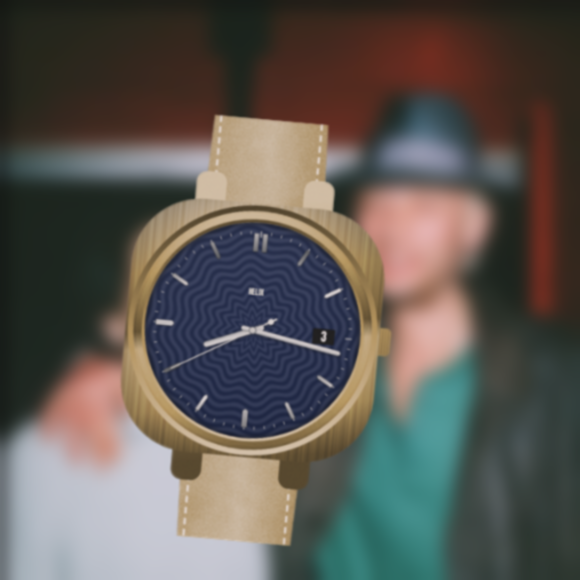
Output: 8h16m40s
